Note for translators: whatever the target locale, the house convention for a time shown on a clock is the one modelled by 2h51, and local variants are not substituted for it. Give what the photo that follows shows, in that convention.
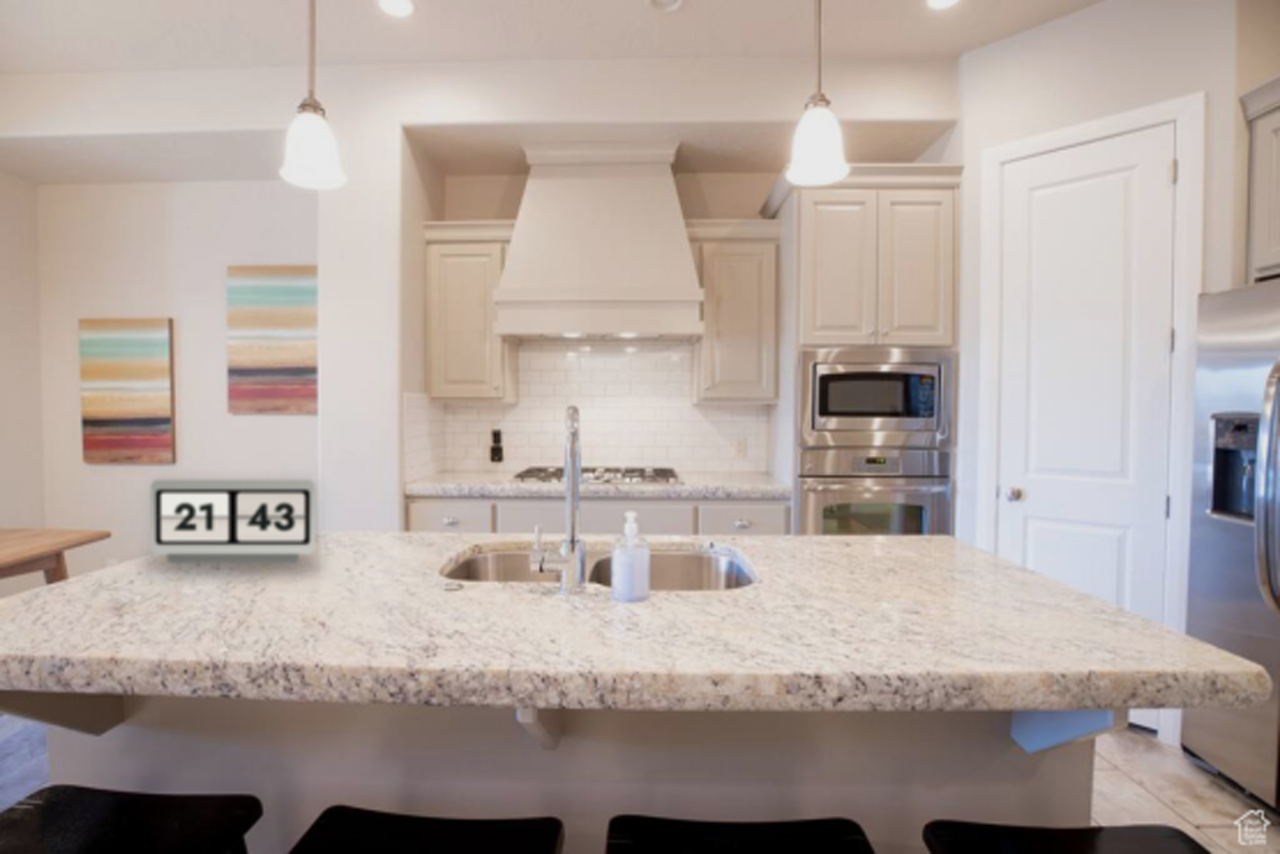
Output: 21h43
